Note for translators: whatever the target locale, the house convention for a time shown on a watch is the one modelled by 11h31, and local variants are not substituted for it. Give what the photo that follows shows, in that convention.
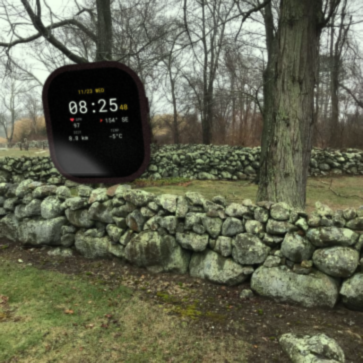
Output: 8h25
